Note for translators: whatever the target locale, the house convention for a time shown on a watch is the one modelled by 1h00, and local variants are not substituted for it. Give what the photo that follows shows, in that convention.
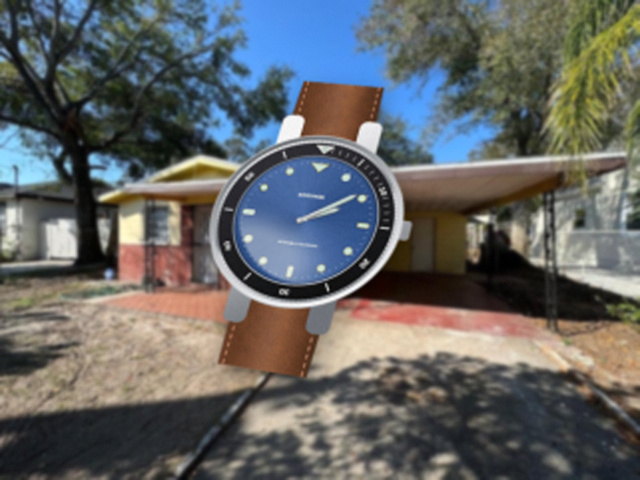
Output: 2h09
